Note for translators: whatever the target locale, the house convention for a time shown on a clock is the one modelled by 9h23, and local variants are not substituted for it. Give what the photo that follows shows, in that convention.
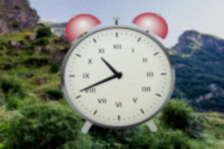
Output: 10h41
